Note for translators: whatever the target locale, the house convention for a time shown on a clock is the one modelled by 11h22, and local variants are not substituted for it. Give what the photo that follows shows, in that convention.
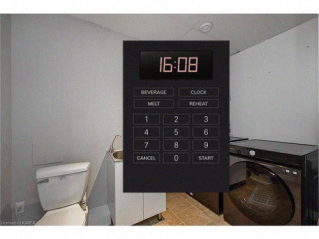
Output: 16h08
